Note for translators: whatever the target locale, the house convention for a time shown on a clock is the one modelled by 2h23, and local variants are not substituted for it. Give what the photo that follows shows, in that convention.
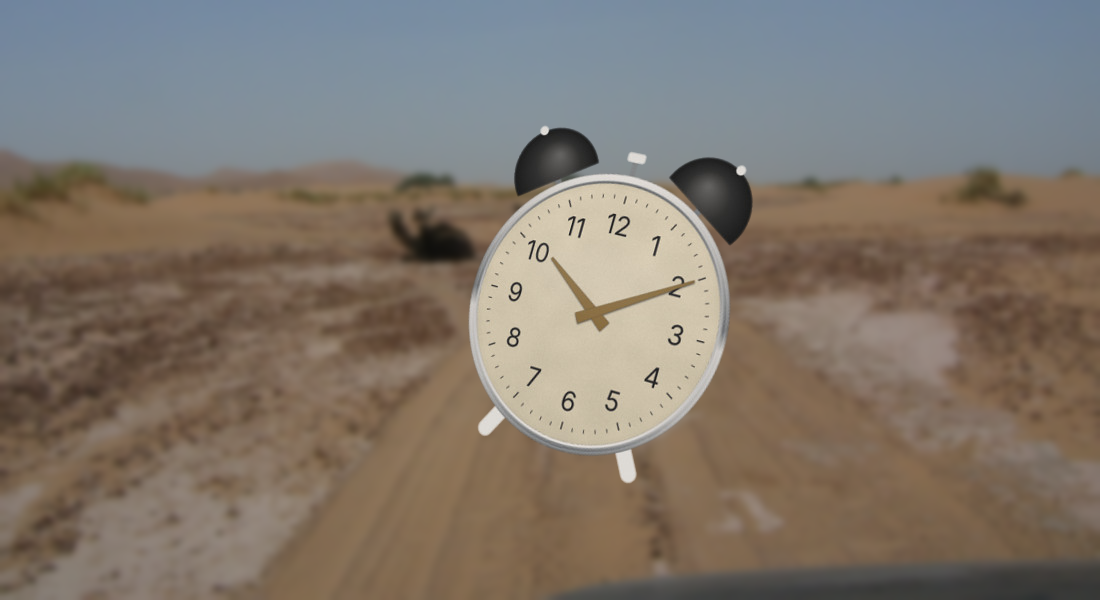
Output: 10h10
